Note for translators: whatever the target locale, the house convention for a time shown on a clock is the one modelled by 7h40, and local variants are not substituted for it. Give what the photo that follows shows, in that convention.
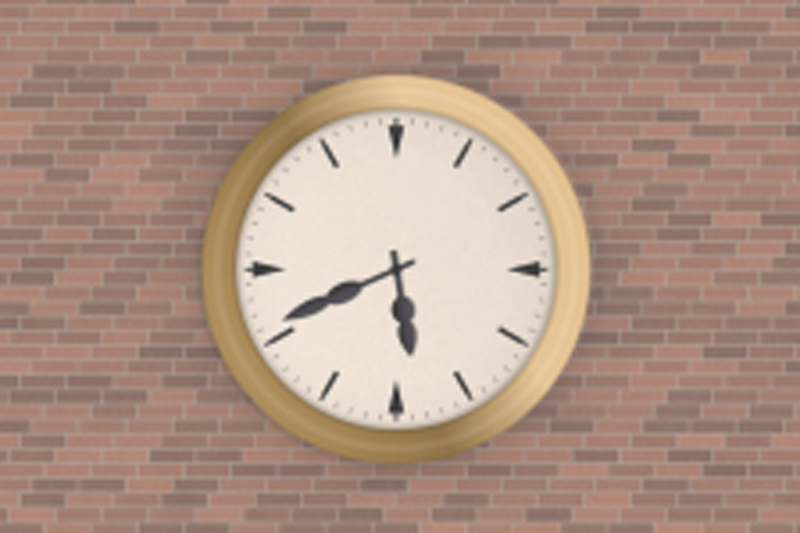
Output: 5h41
